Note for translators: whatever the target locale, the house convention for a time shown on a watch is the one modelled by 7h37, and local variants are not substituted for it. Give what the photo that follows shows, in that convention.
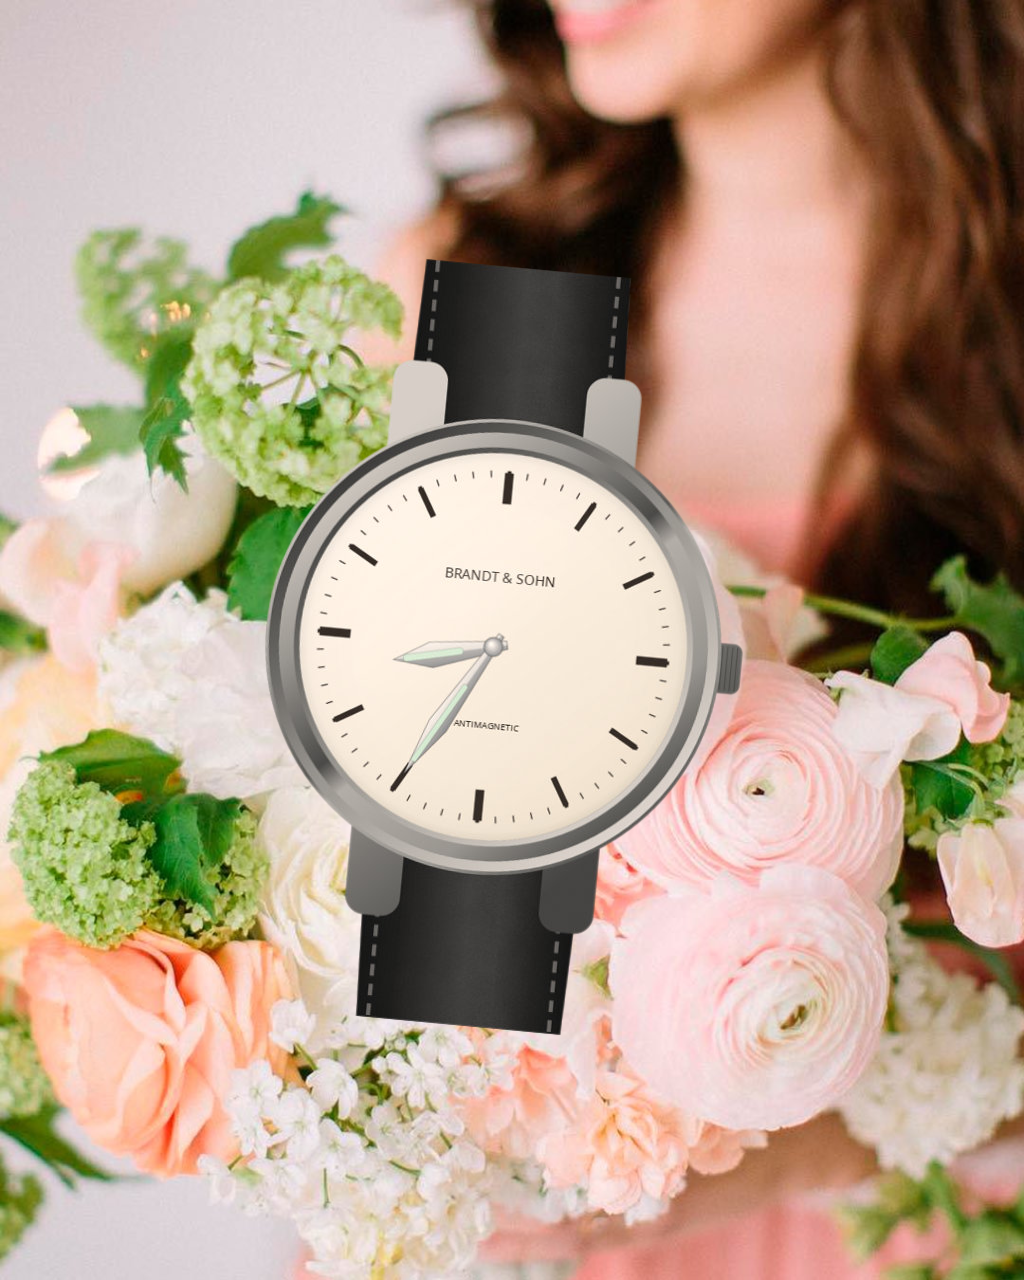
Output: 8h35
